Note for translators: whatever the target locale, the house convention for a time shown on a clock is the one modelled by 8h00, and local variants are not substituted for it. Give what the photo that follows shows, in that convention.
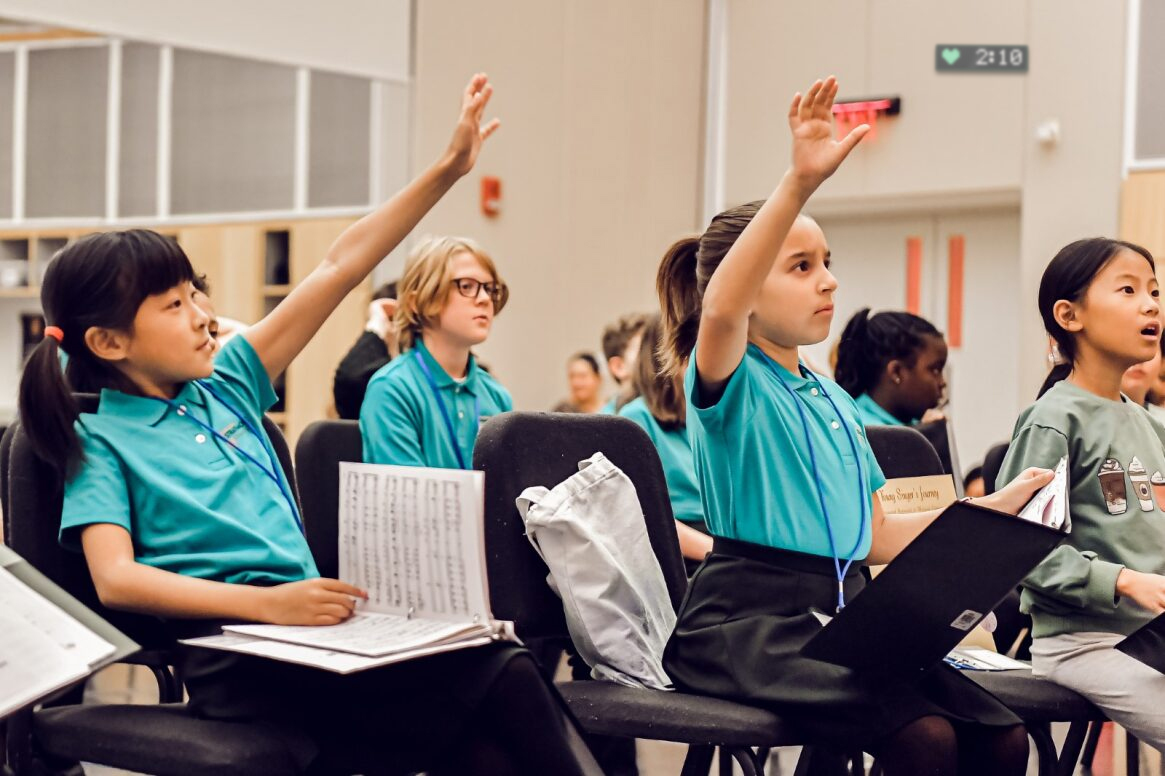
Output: 2h10
